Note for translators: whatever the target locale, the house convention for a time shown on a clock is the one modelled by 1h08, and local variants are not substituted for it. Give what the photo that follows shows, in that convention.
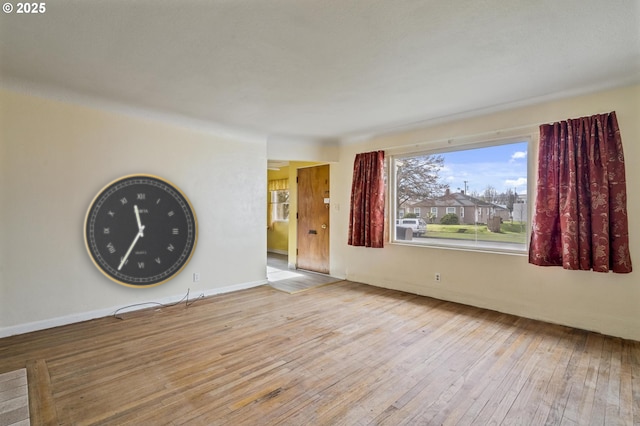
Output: 11h35
